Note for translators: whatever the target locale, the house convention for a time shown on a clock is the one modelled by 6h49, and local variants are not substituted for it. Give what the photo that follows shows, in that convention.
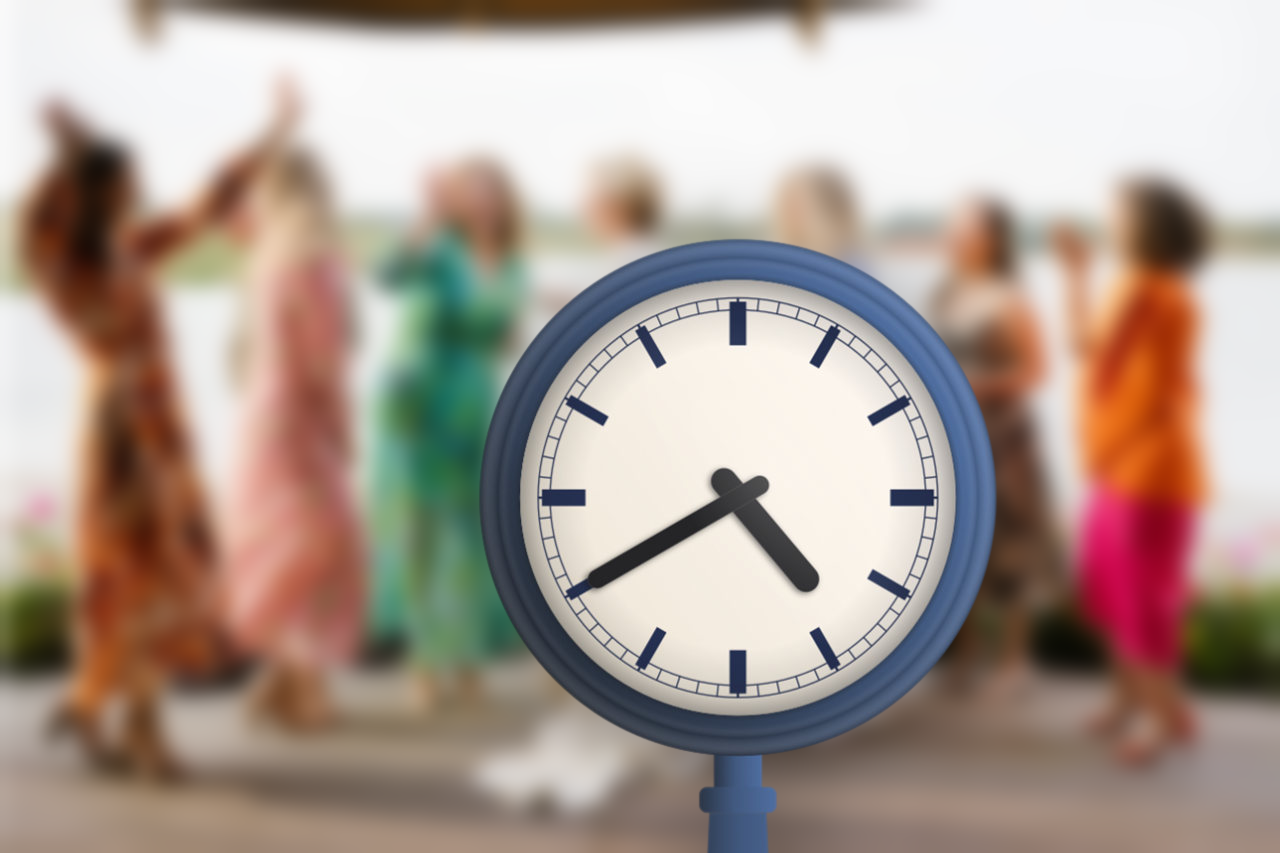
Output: 4h40
